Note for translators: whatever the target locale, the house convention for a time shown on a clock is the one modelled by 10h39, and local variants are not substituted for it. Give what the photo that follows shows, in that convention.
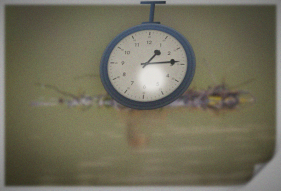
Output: 1h14
